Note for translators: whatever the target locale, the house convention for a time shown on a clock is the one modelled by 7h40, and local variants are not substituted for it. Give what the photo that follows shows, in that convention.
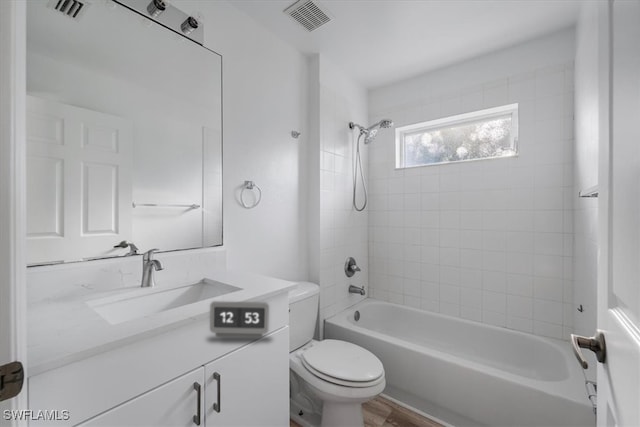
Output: 12h53
